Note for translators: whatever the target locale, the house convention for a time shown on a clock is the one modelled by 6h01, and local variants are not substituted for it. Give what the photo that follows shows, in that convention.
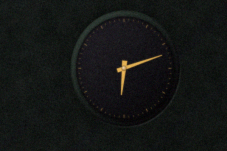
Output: 6h12
